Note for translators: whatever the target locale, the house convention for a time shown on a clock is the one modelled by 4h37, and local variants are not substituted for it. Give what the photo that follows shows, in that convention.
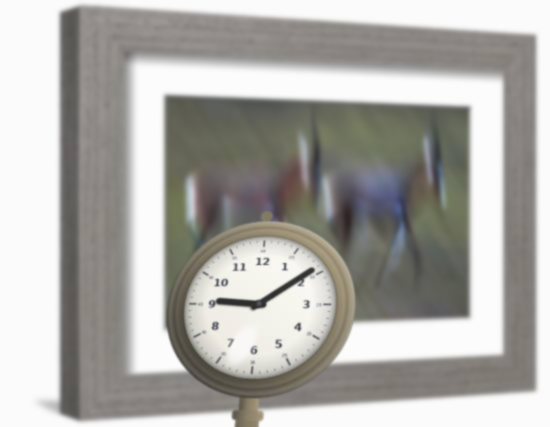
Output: 9h09
